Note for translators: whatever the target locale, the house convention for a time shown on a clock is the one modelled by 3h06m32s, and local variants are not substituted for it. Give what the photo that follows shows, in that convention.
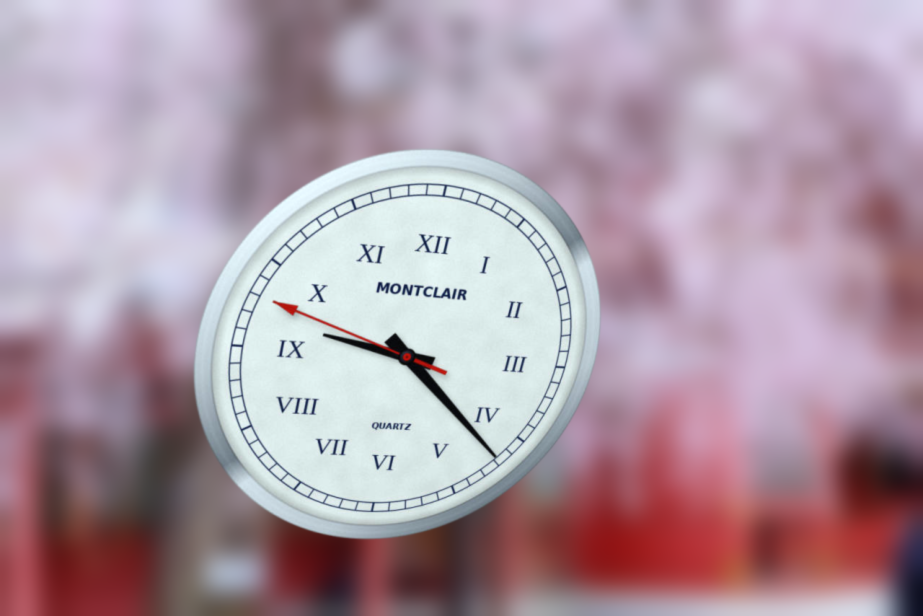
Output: 9h21m48s
